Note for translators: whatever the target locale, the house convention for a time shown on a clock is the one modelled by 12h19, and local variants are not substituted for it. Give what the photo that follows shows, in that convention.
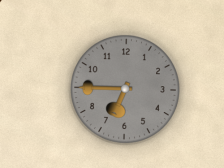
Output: 6h45
